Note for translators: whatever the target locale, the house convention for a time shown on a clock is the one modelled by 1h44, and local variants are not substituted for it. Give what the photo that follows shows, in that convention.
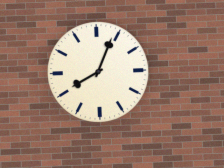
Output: 8h04
